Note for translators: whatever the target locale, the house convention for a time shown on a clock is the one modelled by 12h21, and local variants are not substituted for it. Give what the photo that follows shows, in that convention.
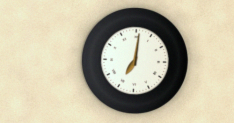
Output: 7h01
